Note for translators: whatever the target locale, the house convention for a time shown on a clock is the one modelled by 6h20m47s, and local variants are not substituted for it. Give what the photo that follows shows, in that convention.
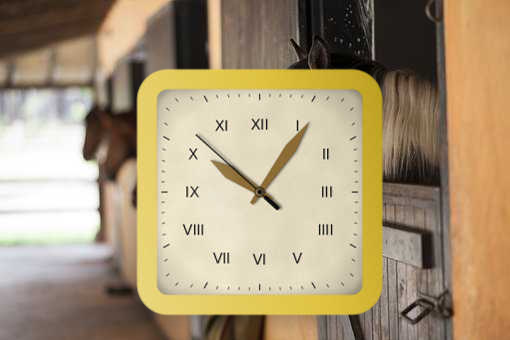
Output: 10h05m52s
